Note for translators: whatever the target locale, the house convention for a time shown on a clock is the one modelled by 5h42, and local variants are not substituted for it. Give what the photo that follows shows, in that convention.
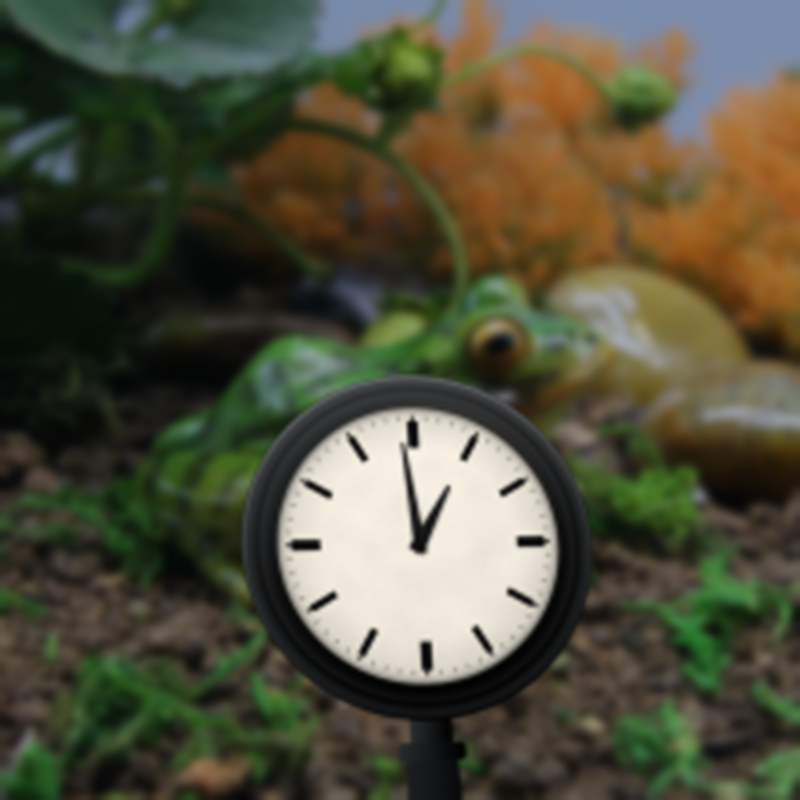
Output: 12h59
